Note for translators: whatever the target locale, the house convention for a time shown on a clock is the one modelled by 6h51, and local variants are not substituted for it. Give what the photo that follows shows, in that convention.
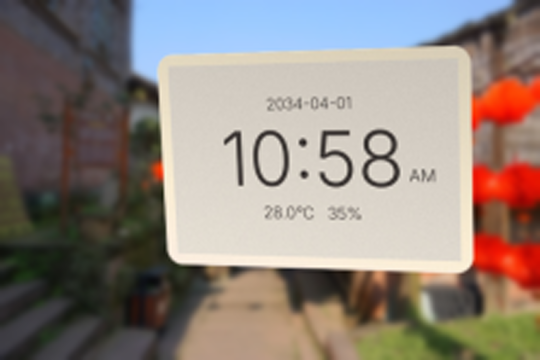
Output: 10h58
